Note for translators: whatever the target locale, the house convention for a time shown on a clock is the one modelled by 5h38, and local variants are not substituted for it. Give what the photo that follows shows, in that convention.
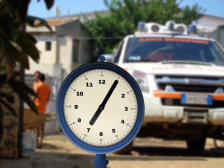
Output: 7h05
